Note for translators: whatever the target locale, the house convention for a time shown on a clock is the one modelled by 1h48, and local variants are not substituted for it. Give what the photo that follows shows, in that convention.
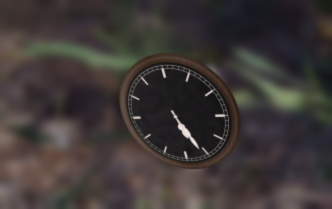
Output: 5h26
